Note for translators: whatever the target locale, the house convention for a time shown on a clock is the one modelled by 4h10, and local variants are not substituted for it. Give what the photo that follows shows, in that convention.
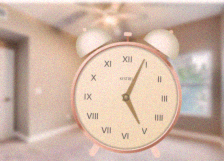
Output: 5h04
